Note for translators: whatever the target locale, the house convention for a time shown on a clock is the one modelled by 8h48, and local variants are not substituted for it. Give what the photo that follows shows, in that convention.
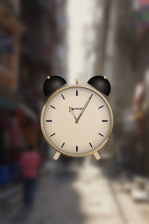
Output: 11h05
